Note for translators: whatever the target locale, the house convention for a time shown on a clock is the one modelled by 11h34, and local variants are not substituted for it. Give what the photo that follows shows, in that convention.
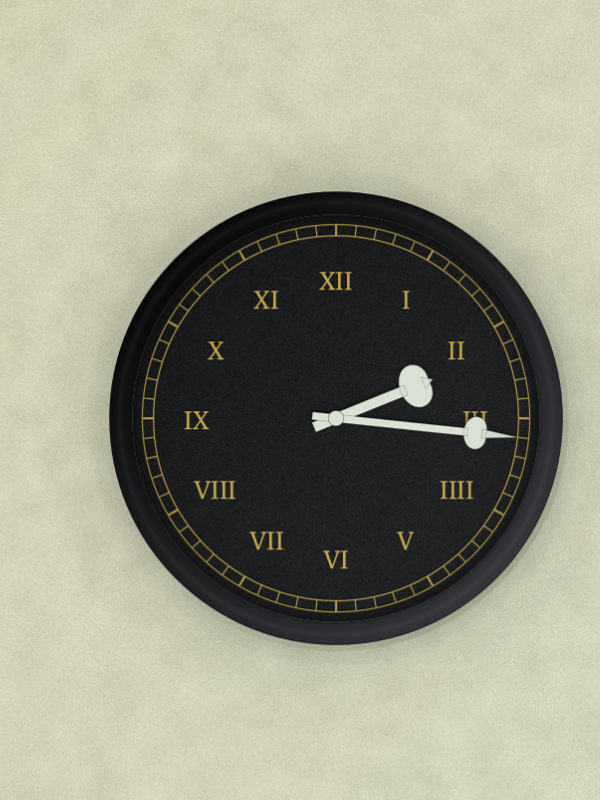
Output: 2h16
